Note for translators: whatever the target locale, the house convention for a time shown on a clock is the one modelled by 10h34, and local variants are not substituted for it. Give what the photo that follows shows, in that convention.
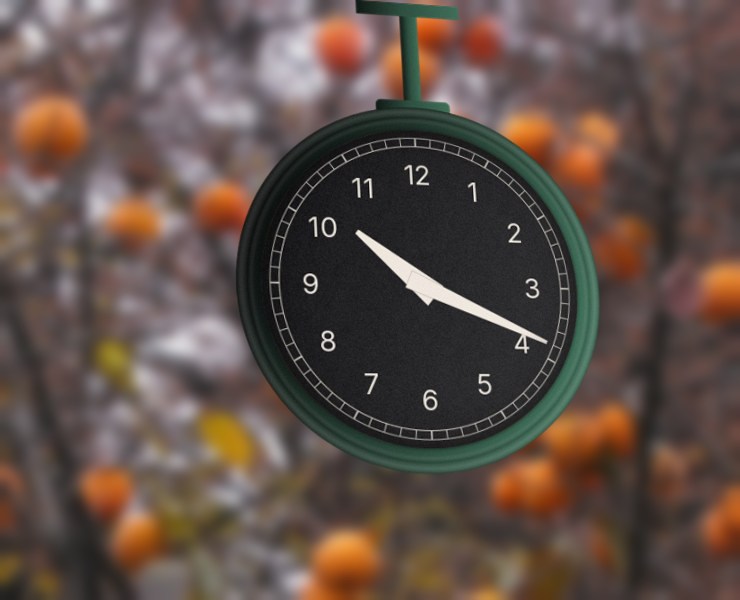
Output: 10h19
